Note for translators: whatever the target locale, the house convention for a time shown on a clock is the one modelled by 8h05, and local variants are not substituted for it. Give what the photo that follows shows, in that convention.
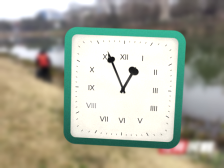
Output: 12h56
